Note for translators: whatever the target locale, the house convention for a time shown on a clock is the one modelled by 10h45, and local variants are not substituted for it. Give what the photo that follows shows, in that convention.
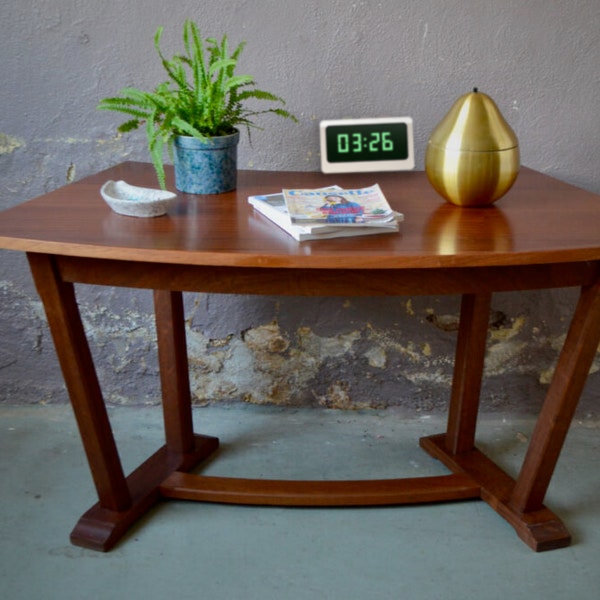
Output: 3h26
